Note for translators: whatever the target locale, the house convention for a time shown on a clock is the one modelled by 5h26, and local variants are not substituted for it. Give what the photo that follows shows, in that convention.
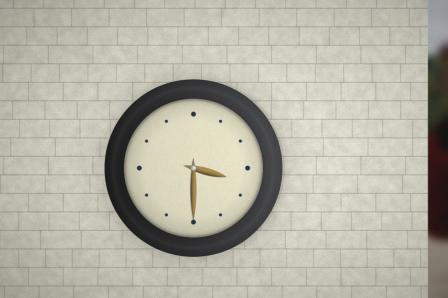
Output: 3h30
